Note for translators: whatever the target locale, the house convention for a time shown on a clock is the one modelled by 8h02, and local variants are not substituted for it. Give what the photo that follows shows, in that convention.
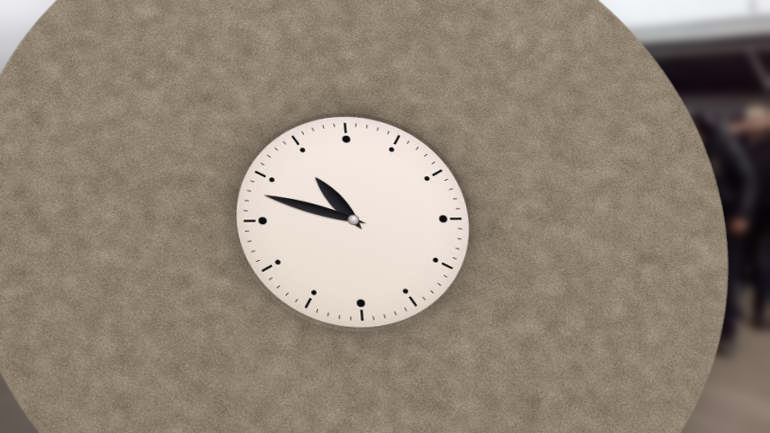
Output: 10h48
